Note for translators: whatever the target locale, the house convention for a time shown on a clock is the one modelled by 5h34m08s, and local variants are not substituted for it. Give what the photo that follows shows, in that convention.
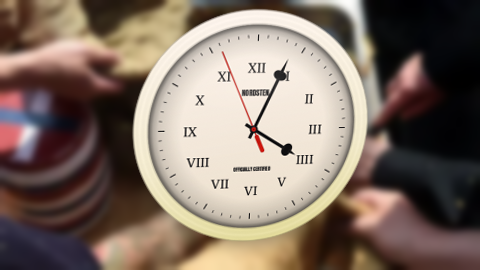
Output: 4h03m56s
